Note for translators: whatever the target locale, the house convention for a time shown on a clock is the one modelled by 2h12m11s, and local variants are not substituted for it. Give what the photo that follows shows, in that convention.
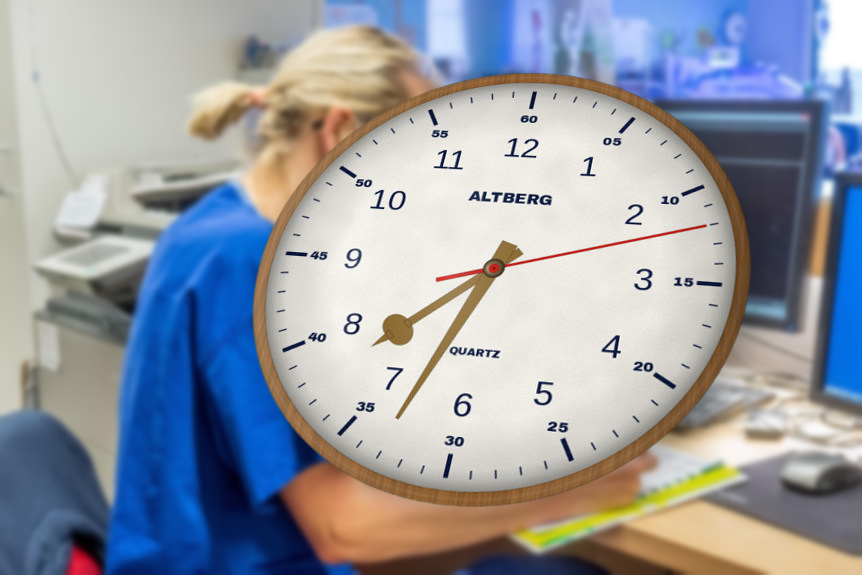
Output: 7h33m12s
